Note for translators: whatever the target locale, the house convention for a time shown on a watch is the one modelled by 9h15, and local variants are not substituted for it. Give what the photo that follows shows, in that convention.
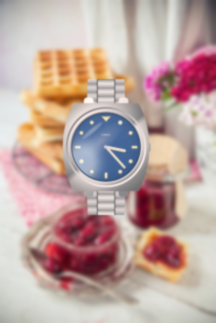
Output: 3h23
